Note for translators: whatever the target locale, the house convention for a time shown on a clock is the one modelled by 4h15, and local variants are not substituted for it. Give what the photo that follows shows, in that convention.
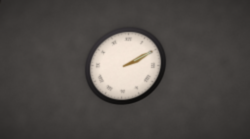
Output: 2h10
